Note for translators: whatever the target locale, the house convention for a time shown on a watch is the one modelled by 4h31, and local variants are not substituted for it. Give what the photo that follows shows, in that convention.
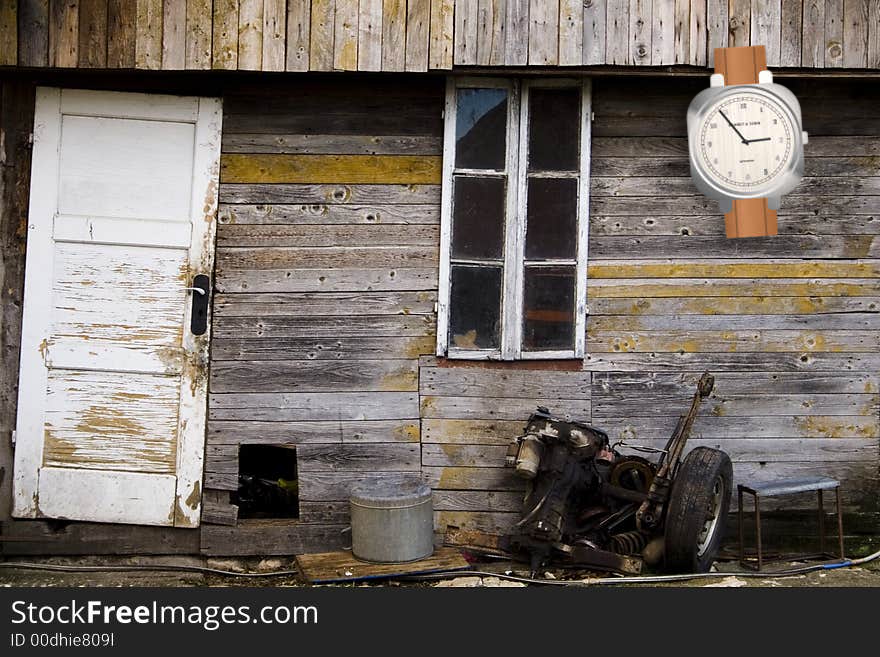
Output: 2h54
